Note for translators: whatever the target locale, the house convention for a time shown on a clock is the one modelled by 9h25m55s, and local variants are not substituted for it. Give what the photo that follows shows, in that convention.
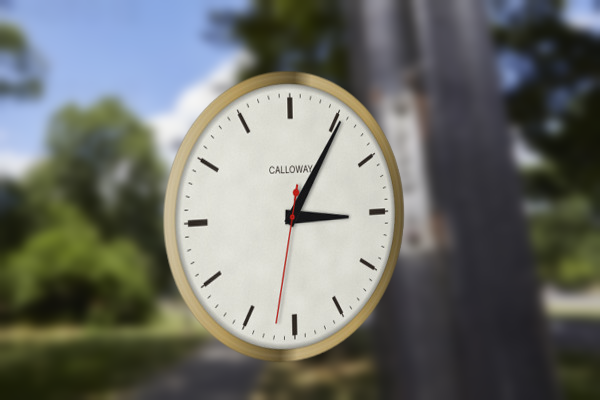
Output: 3h05m32s
